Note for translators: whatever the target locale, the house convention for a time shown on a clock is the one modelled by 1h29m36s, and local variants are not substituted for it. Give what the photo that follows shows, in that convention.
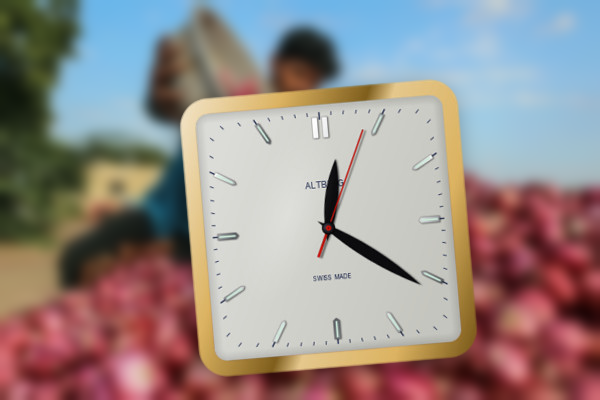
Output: 12h21m04s
